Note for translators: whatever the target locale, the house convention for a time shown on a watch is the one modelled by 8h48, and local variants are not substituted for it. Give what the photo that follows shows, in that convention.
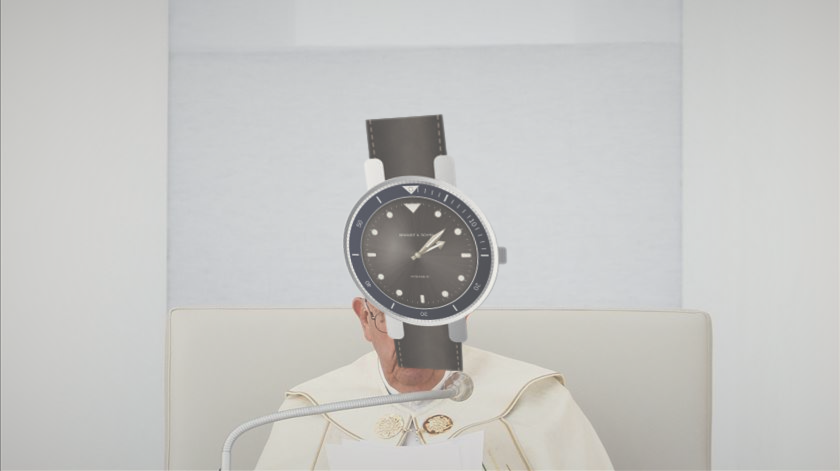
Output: 2h08
